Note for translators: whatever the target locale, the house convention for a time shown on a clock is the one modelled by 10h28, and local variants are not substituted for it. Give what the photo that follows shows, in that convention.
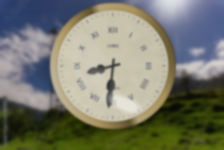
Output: 8h31
